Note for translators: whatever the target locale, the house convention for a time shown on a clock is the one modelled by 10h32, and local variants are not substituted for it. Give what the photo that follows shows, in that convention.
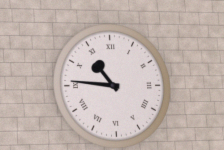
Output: 10h46
